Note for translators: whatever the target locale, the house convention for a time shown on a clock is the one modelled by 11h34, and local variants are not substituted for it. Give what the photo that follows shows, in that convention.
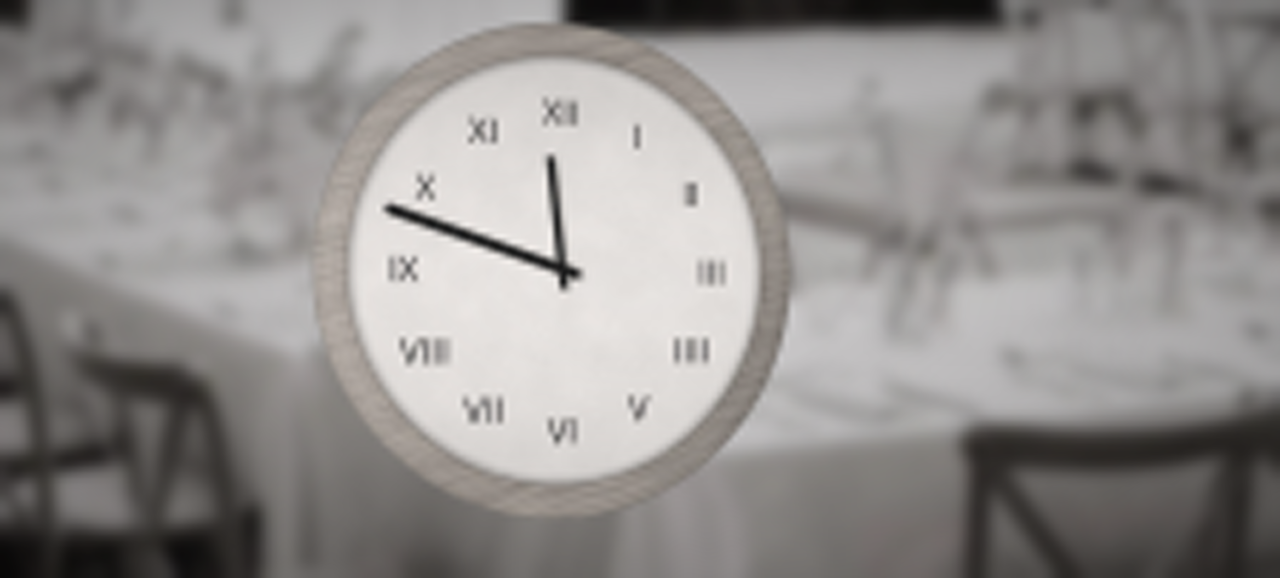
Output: 11h48
